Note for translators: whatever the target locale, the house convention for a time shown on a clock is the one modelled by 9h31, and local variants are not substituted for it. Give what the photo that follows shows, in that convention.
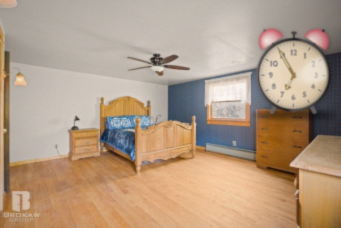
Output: 6h55
